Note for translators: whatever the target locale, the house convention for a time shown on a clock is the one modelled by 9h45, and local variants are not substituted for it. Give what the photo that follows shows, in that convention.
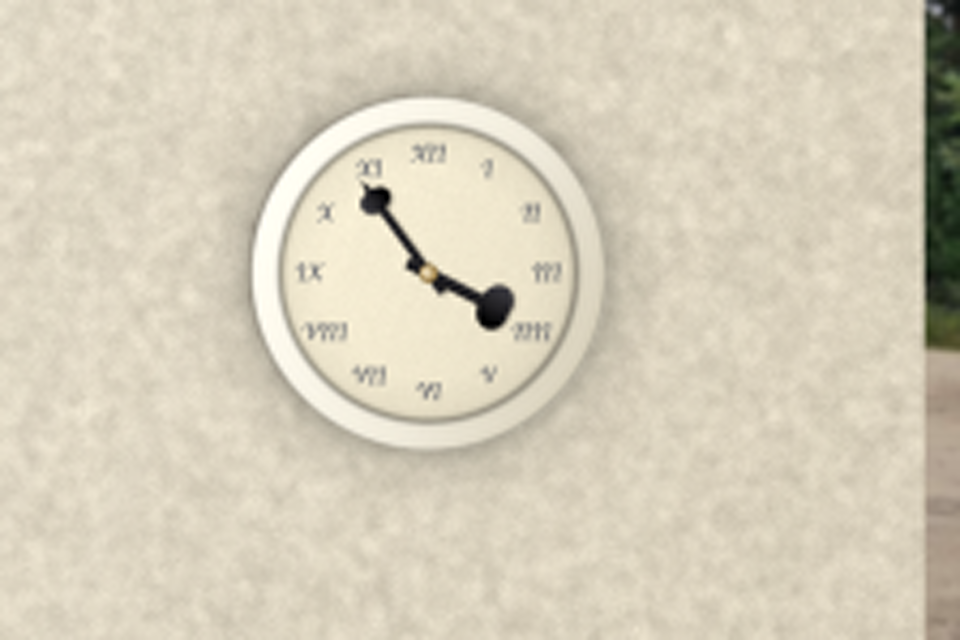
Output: 3h54
